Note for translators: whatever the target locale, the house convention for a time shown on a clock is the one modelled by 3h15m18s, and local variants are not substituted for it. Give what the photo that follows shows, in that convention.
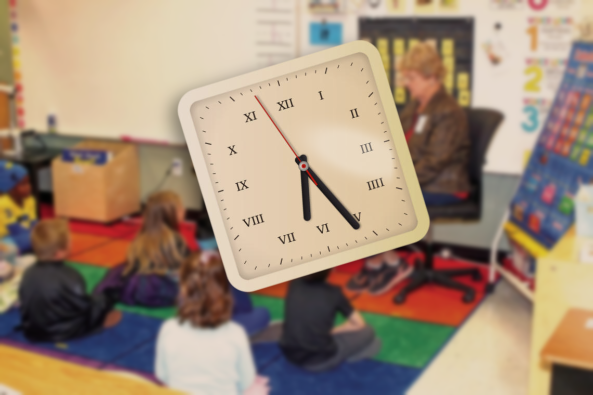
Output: 6h25m57s
